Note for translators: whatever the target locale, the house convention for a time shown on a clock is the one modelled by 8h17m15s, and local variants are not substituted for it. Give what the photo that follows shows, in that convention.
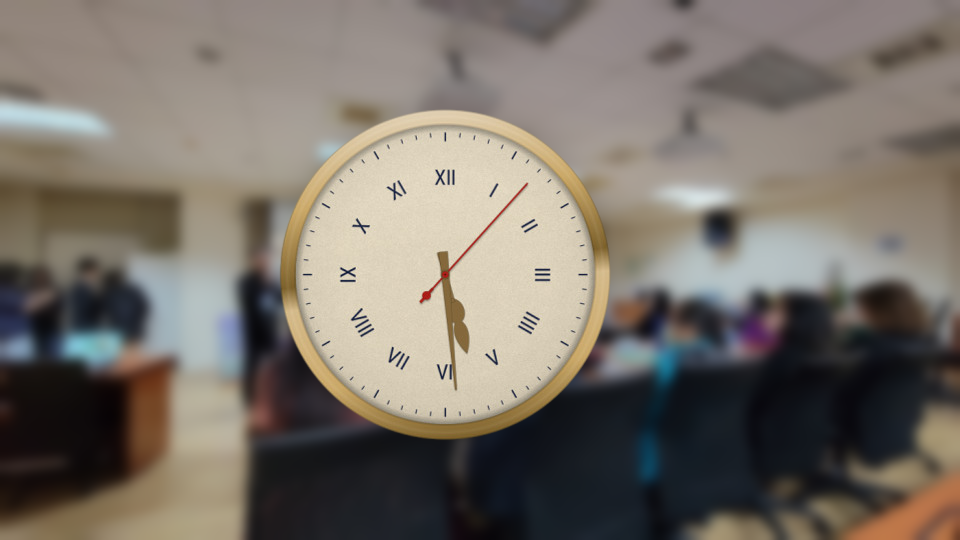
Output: 5h29m07s
